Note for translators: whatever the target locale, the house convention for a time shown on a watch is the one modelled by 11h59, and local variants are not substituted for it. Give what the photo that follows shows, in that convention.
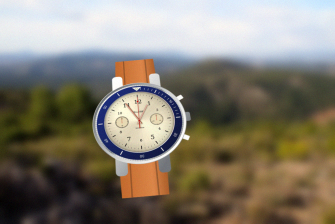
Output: 12h55
